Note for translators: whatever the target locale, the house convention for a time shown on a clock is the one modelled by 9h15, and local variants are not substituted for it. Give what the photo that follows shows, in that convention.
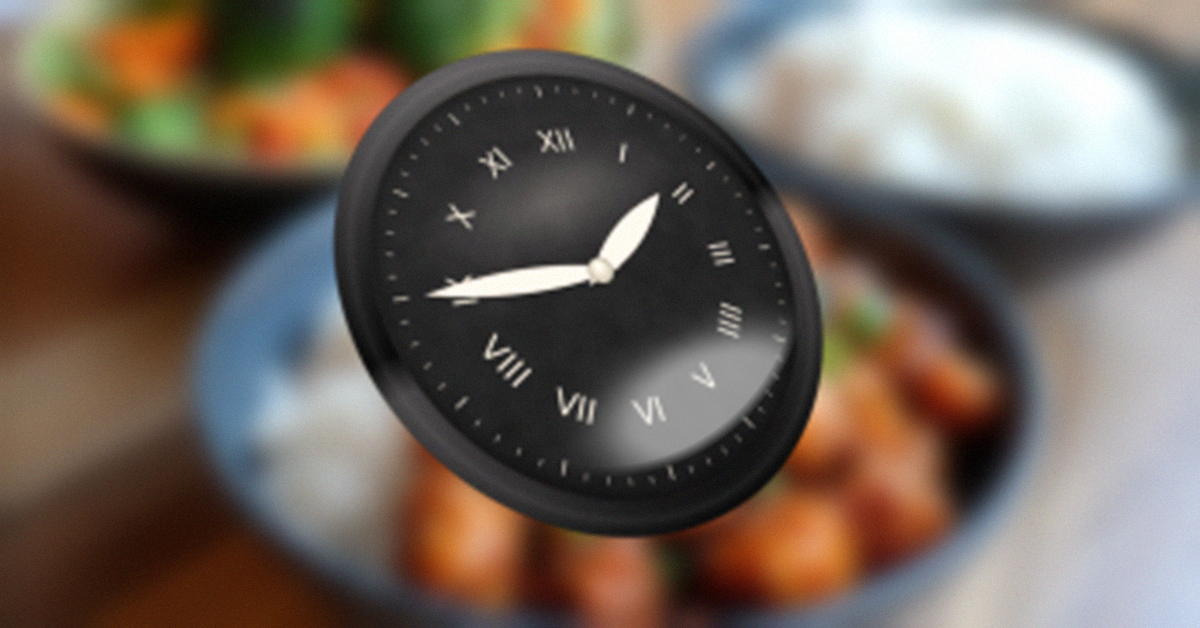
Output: 1h45
